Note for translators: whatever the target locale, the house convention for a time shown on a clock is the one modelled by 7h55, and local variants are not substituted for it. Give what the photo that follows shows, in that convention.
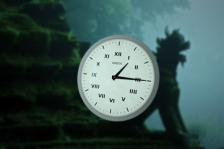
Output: 1h15
